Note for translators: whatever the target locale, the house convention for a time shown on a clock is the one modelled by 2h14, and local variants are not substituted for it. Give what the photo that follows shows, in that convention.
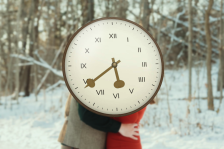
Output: 5h39
